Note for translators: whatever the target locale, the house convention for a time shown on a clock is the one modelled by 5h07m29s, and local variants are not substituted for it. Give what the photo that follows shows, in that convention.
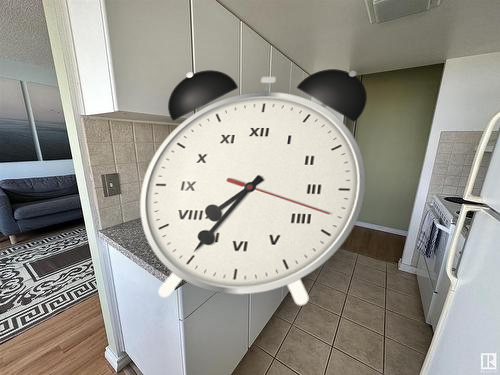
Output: 7h35m18s
